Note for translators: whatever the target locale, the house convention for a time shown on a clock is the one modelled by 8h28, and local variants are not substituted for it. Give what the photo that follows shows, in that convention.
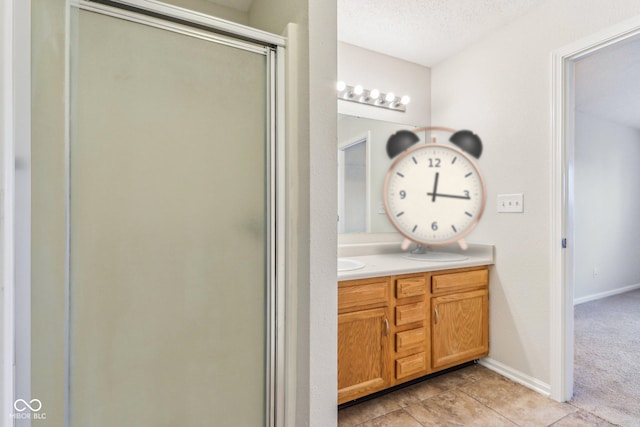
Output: 12h16
